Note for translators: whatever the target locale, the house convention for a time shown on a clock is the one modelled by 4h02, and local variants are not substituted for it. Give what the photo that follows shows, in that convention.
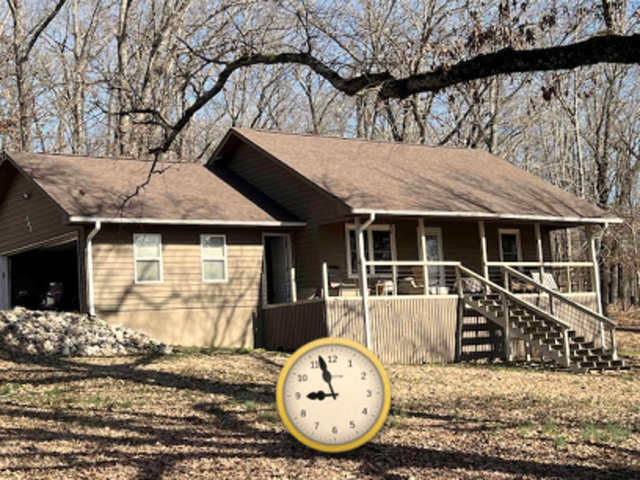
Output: 8h57
